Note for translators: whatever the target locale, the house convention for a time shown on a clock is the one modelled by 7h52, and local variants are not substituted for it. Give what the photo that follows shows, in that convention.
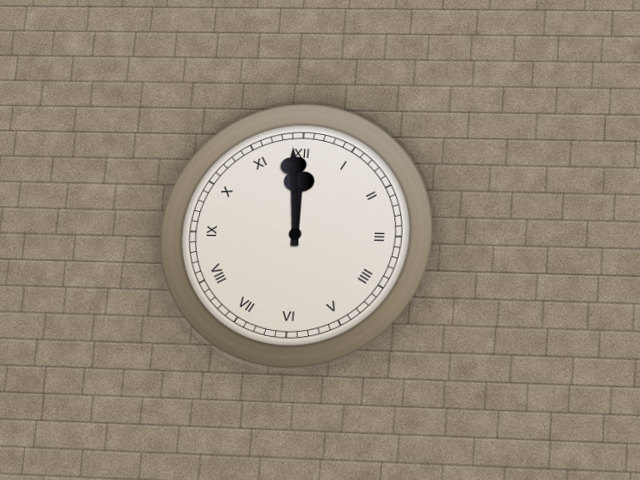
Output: 11h59
